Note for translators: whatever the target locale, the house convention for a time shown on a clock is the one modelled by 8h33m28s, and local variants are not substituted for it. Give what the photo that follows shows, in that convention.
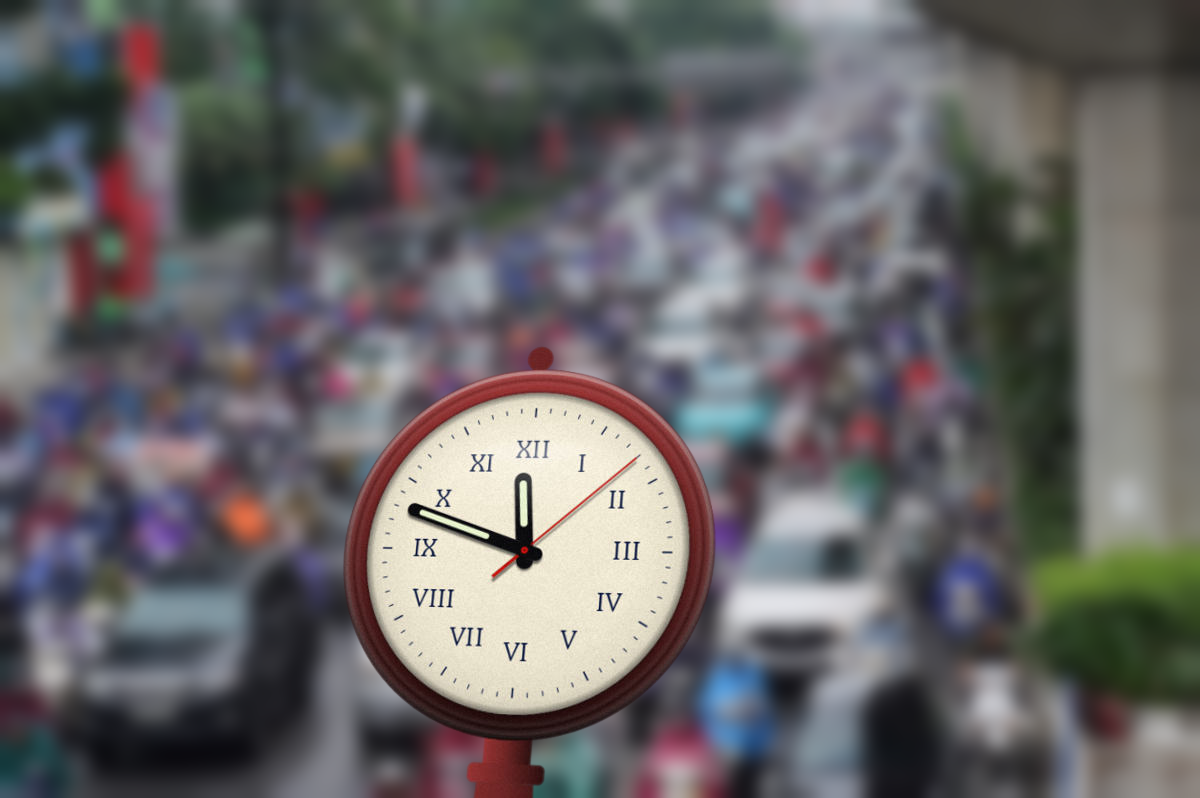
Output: 11h48m08s
